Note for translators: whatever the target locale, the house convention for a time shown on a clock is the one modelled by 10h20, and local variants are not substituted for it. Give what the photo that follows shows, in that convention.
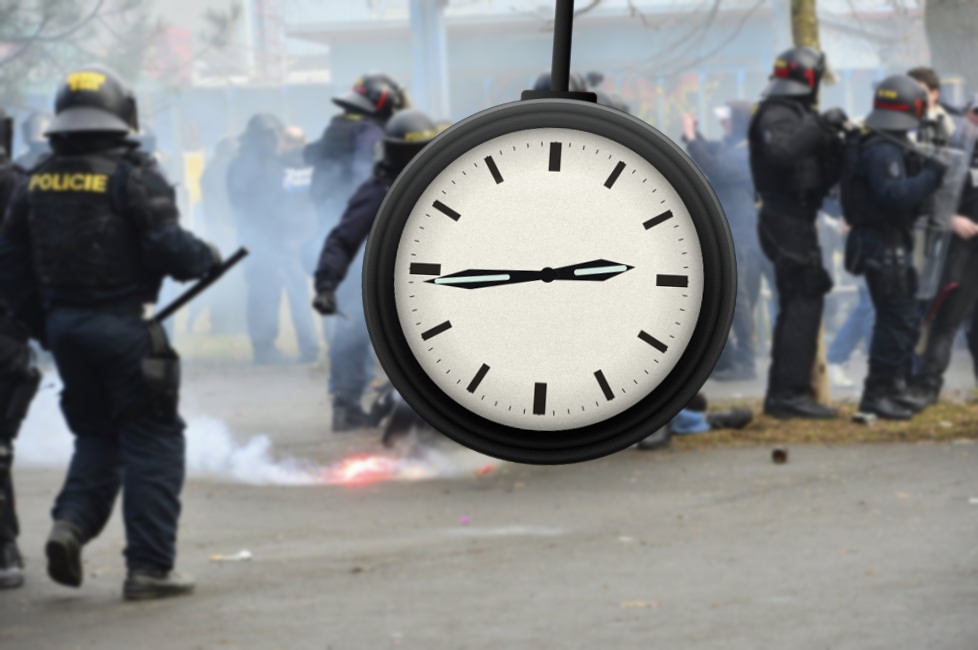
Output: 2h44
